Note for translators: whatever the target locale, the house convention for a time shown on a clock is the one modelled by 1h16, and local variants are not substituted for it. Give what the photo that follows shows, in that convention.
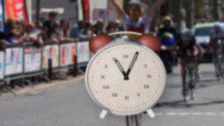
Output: 11h04
